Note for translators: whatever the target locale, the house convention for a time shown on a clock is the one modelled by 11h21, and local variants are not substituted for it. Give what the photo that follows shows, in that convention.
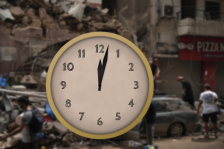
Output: 12h02
